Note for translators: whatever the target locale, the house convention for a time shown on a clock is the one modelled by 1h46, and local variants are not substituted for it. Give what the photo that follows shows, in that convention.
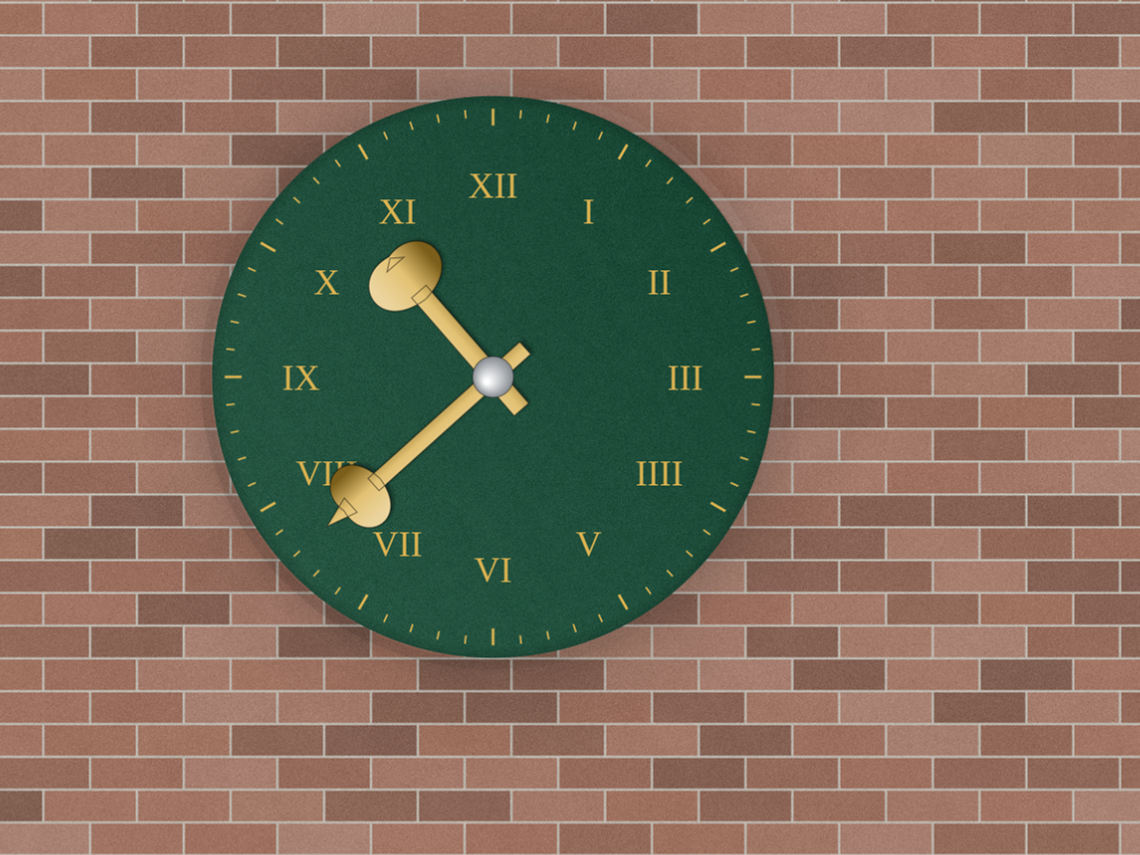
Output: 10h38
